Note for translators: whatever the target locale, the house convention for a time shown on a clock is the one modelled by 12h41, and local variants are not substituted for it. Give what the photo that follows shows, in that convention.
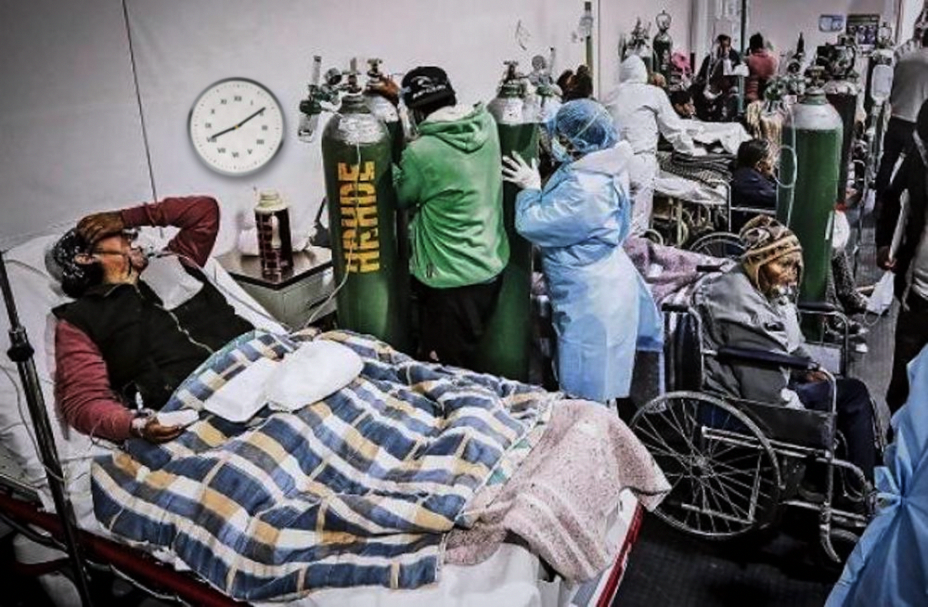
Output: 8h09
